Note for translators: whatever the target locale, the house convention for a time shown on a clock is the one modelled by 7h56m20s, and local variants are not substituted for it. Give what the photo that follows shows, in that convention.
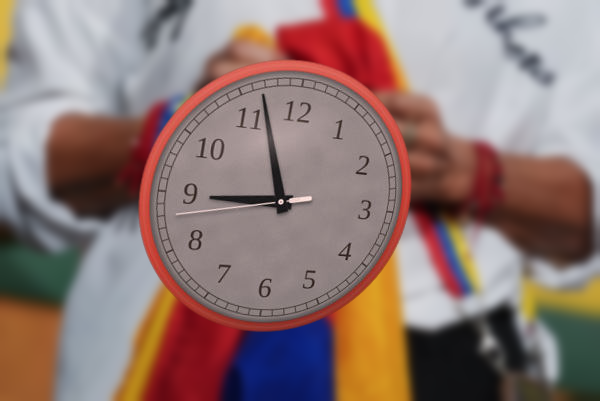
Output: 8h56m43s
